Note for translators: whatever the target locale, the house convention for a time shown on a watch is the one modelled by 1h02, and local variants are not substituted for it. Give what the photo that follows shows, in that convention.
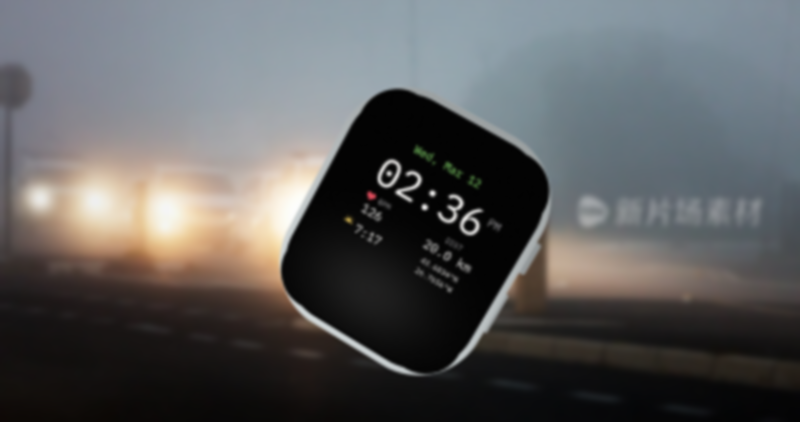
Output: 2h36
